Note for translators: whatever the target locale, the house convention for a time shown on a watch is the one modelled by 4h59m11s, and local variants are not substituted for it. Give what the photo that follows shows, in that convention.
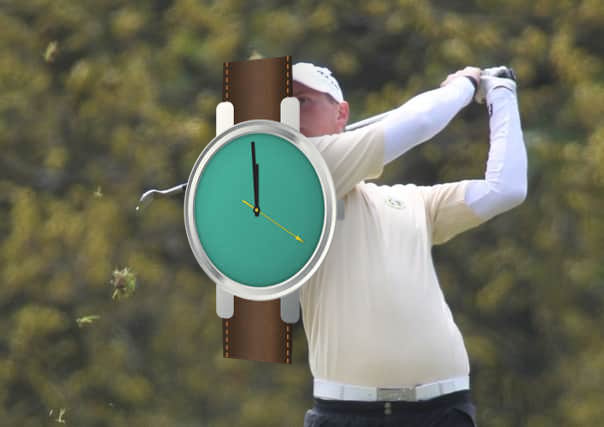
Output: 11h59m20s
